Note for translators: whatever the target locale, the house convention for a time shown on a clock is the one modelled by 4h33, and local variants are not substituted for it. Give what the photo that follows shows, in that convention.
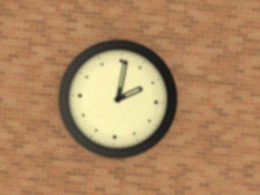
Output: 2h01
